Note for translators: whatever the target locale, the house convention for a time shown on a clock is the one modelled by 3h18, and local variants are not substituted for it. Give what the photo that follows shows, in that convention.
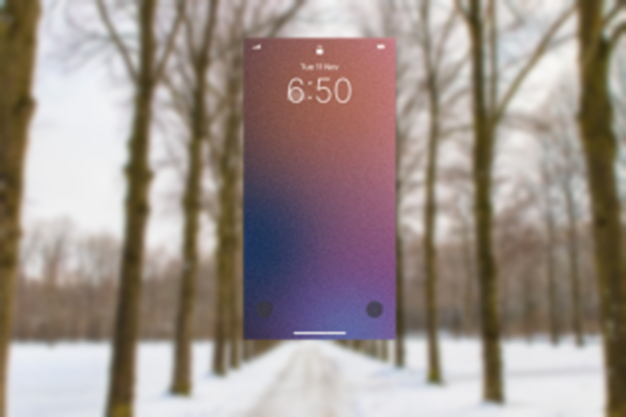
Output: 6h50
